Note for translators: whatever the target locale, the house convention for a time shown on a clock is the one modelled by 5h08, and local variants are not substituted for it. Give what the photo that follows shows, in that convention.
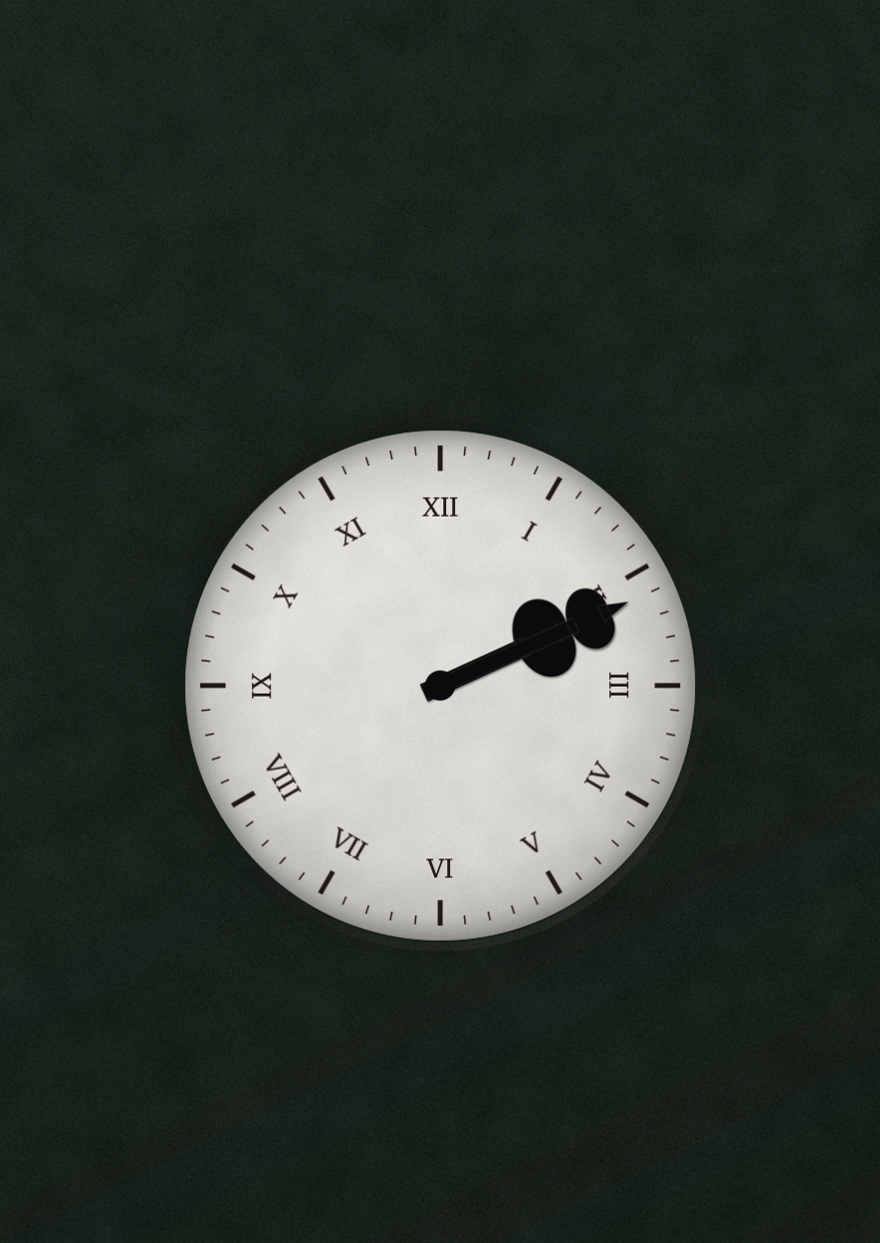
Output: 2h11
